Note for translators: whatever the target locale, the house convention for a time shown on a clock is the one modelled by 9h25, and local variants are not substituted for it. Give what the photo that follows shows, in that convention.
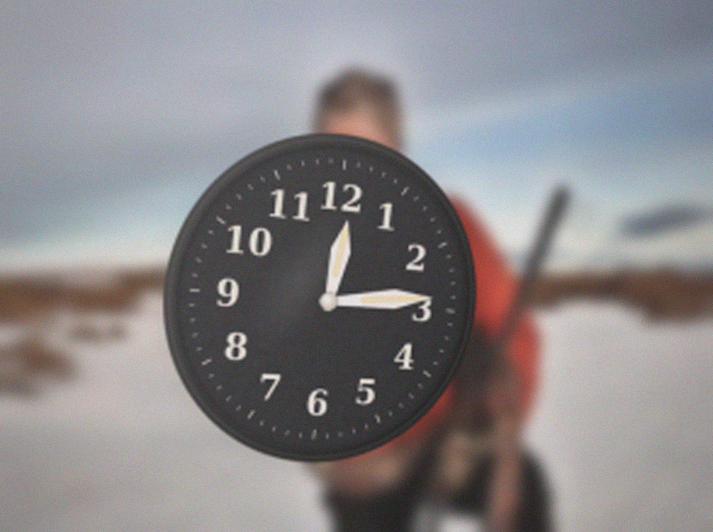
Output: 12h14
